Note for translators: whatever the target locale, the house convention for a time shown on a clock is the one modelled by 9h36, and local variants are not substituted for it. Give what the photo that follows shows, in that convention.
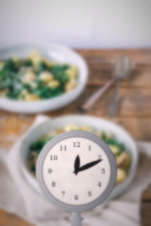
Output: 12h11
